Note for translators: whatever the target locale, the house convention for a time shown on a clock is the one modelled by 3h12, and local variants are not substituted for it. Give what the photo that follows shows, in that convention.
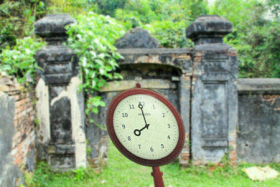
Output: 7h59
